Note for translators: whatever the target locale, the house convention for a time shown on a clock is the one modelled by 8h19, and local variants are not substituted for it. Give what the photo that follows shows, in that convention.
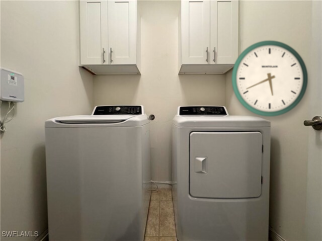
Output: 5h41
